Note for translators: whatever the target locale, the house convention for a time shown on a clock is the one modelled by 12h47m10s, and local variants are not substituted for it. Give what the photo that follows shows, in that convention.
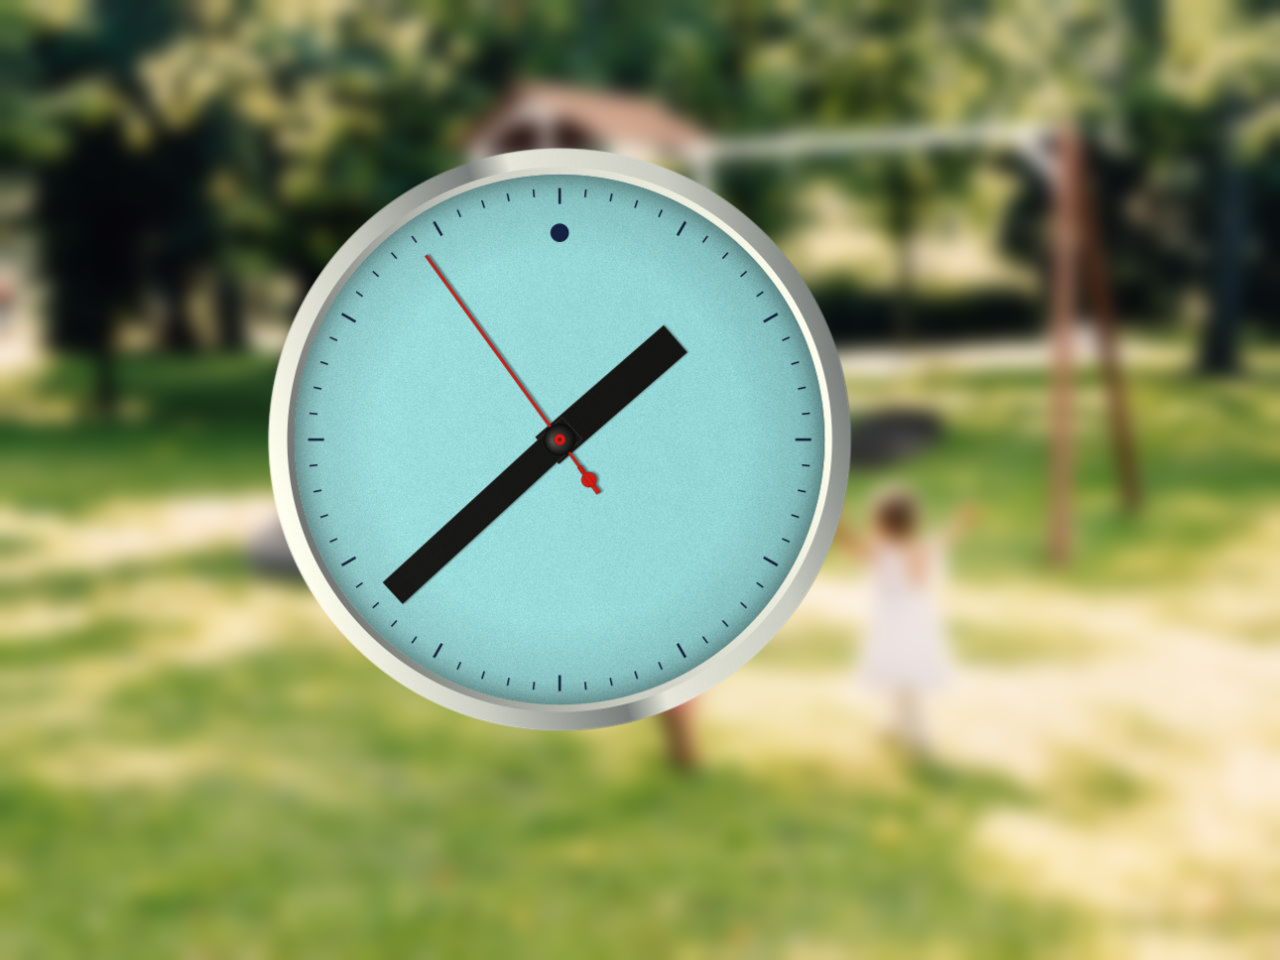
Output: 1h37m54s
